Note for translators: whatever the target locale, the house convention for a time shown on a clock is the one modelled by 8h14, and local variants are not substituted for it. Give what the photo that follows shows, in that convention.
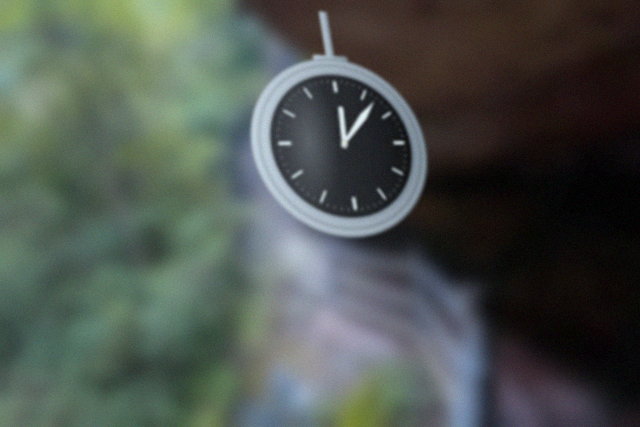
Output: 12h07
